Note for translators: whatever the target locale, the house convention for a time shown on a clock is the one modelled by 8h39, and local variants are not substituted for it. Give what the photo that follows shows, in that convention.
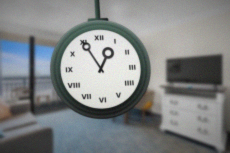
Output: 12h55
